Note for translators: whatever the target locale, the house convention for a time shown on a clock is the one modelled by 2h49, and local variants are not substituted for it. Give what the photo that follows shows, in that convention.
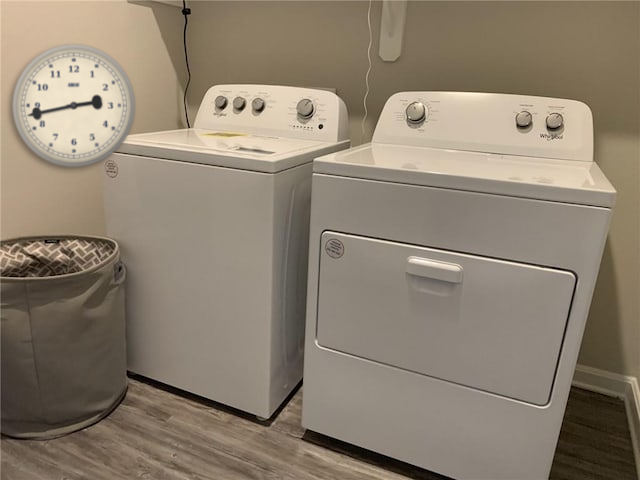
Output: 2h43
